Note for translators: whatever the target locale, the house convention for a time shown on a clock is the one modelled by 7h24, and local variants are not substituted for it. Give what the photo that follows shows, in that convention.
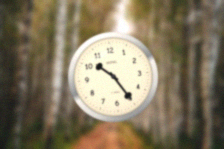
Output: 10h25
